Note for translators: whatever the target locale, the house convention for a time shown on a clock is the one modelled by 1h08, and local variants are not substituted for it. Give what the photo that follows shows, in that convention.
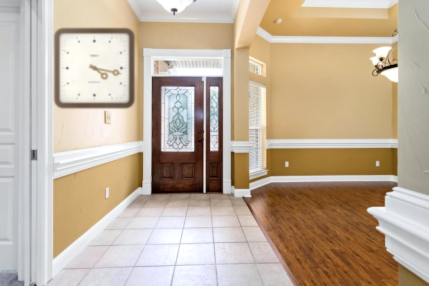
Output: 4h17
